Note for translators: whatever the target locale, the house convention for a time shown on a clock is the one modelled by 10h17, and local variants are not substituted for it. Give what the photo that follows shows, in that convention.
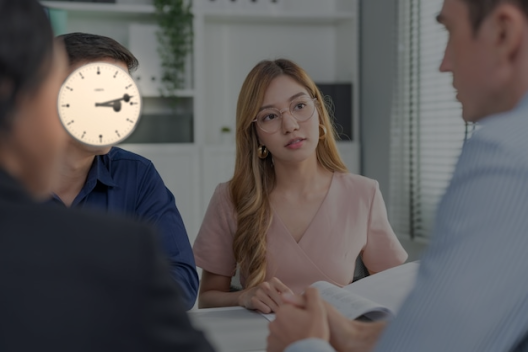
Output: 3h13
